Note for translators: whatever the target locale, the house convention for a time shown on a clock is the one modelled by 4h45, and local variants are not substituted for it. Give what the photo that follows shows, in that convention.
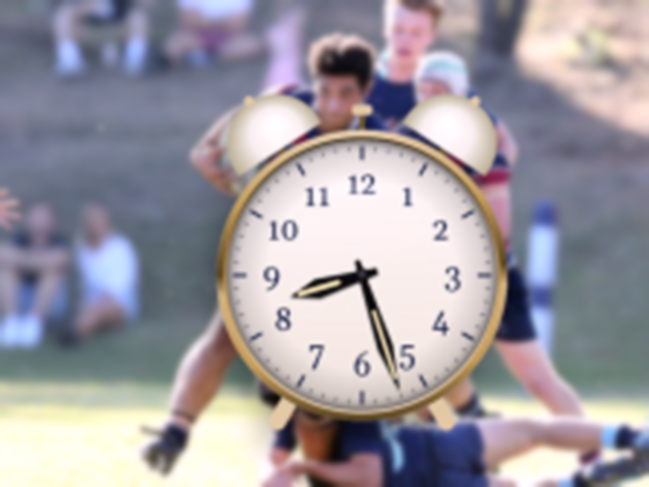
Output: 8h27
